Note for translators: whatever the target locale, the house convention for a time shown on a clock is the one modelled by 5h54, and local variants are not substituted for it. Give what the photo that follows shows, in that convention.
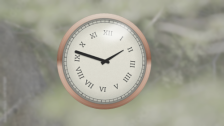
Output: 1h47
